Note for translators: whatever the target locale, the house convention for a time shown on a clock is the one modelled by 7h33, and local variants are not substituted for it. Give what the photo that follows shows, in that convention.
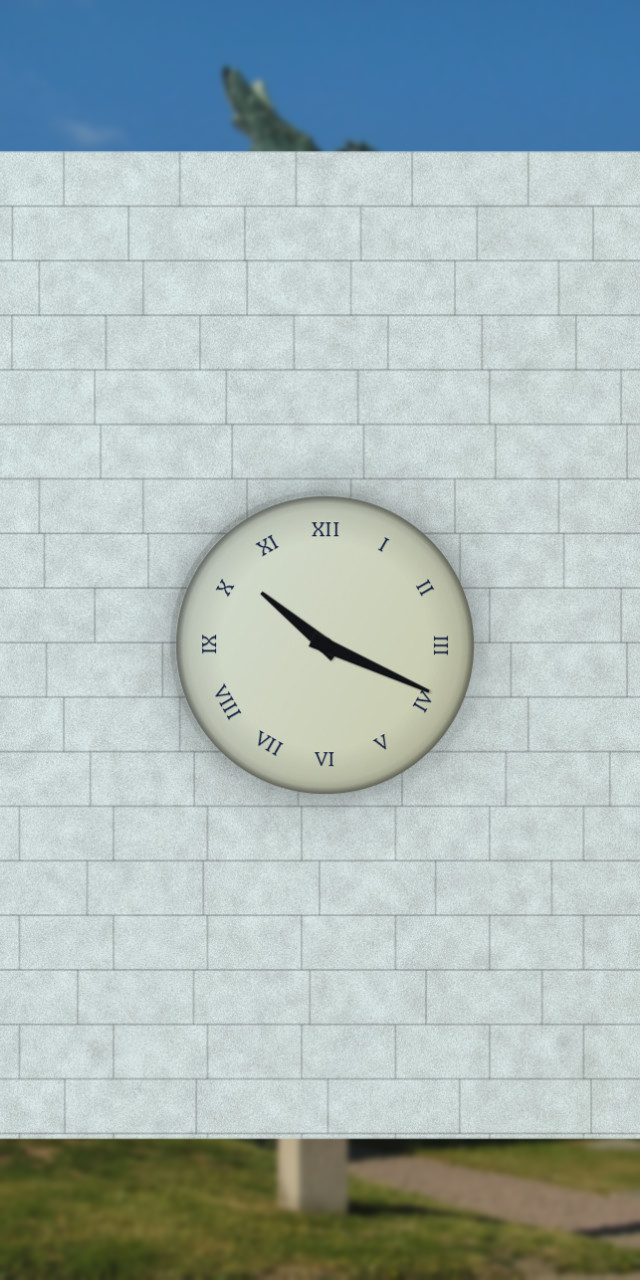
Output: 10h19
